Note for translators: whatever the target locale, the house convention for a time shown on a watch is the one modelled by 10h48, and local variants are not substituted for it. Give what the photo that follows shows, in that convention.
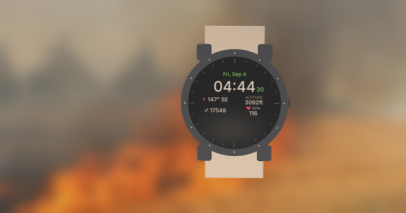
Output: 4h44
